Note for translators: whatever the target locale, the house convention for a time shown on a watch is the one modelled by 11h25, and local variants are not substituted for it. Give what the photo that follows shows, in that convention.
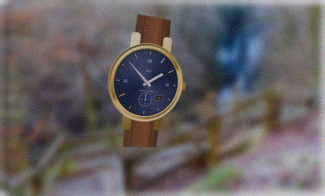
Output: 1h52
